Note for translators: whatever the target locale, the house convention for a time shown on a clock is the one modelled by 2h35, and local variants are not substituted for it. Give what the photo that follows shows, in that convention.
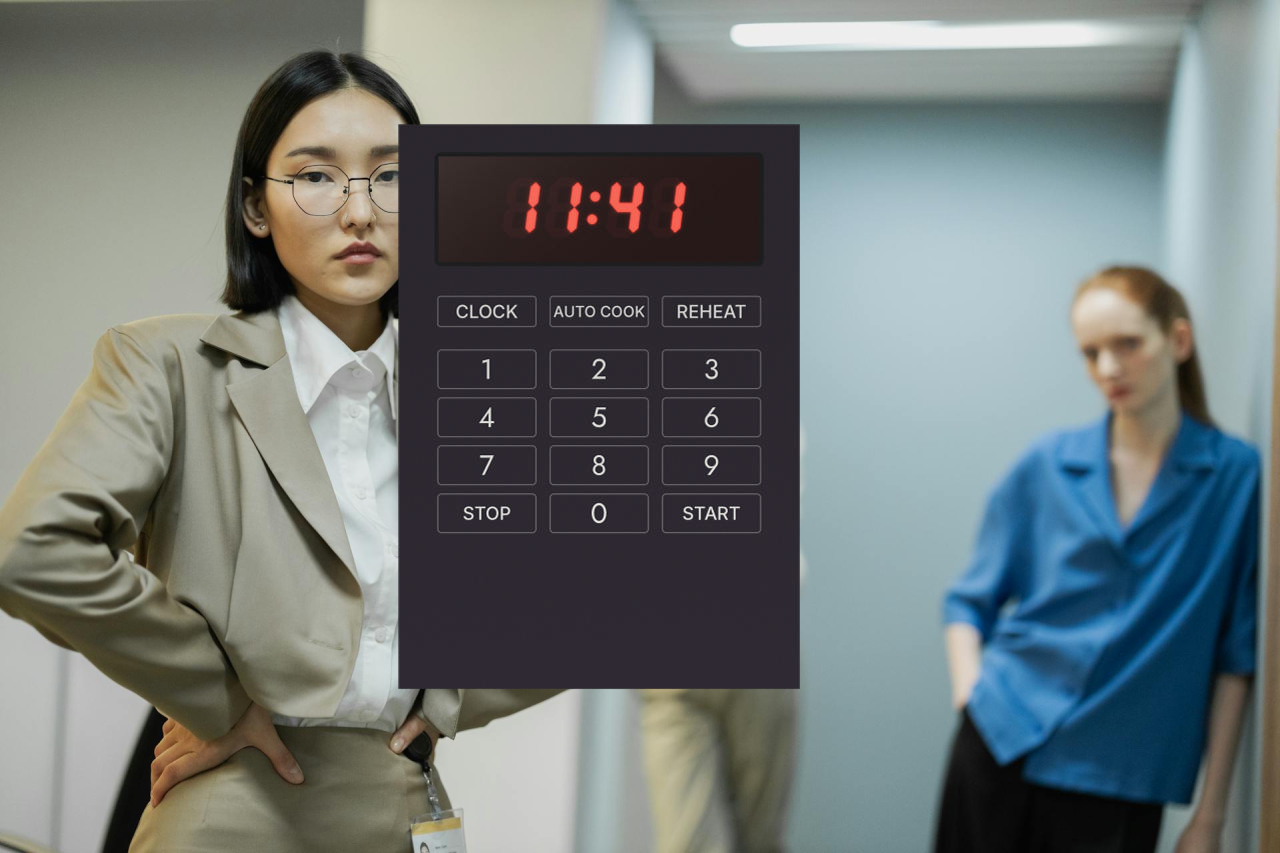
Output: 11h41
